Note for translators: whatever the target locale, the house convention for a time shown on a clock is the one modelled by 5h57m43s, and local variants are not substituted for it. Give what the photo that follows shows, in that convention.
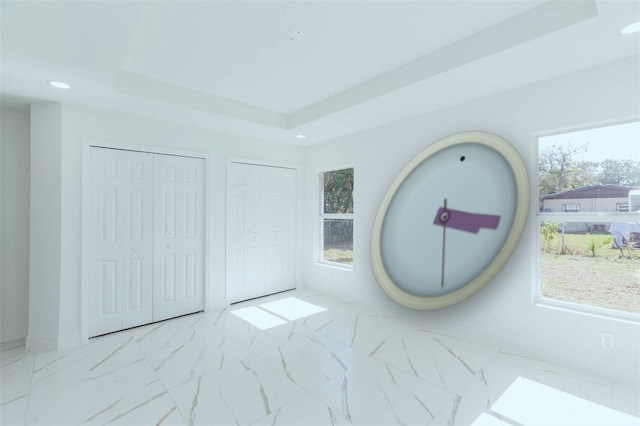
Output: 3h15m27s
